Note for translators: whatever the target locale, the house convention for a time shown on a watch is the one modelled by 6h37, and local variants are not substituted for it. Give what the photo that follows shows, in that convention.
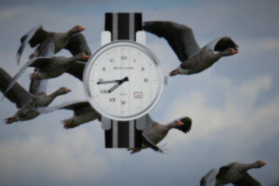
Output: 7h44
